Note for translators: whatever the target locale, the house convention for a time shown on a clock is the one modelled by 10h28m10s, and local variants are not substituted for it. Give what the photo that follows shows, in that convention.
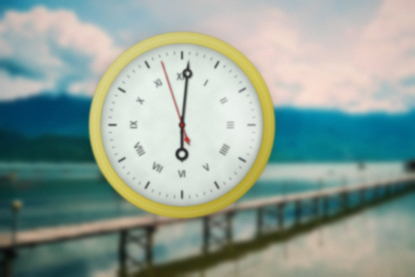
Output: 6h00m57s
